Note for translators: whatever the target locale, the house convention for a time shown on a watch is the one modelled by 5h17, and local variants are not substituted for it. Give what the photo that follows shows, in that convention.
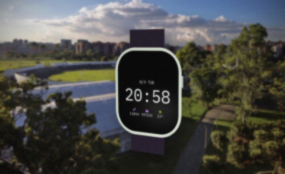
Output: 20h58
